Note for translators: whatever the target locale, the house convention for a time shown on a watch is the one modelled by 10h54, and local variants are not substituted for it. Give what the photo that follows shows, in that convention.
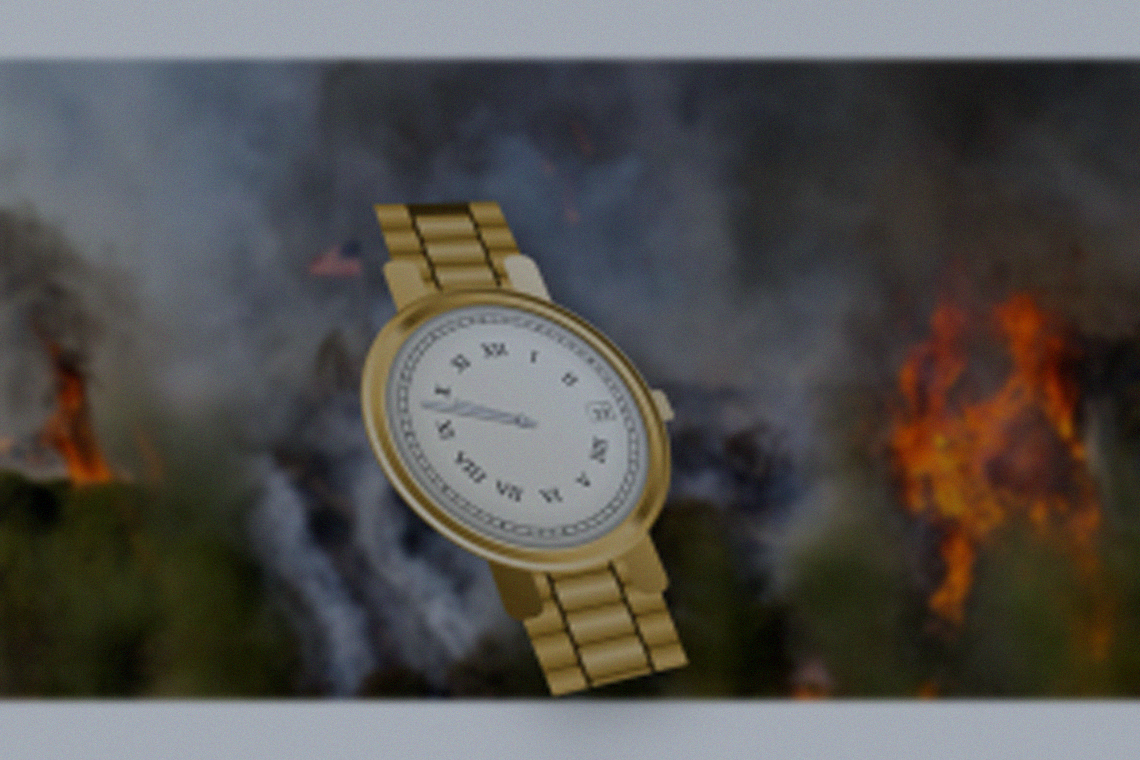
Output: 9h48
